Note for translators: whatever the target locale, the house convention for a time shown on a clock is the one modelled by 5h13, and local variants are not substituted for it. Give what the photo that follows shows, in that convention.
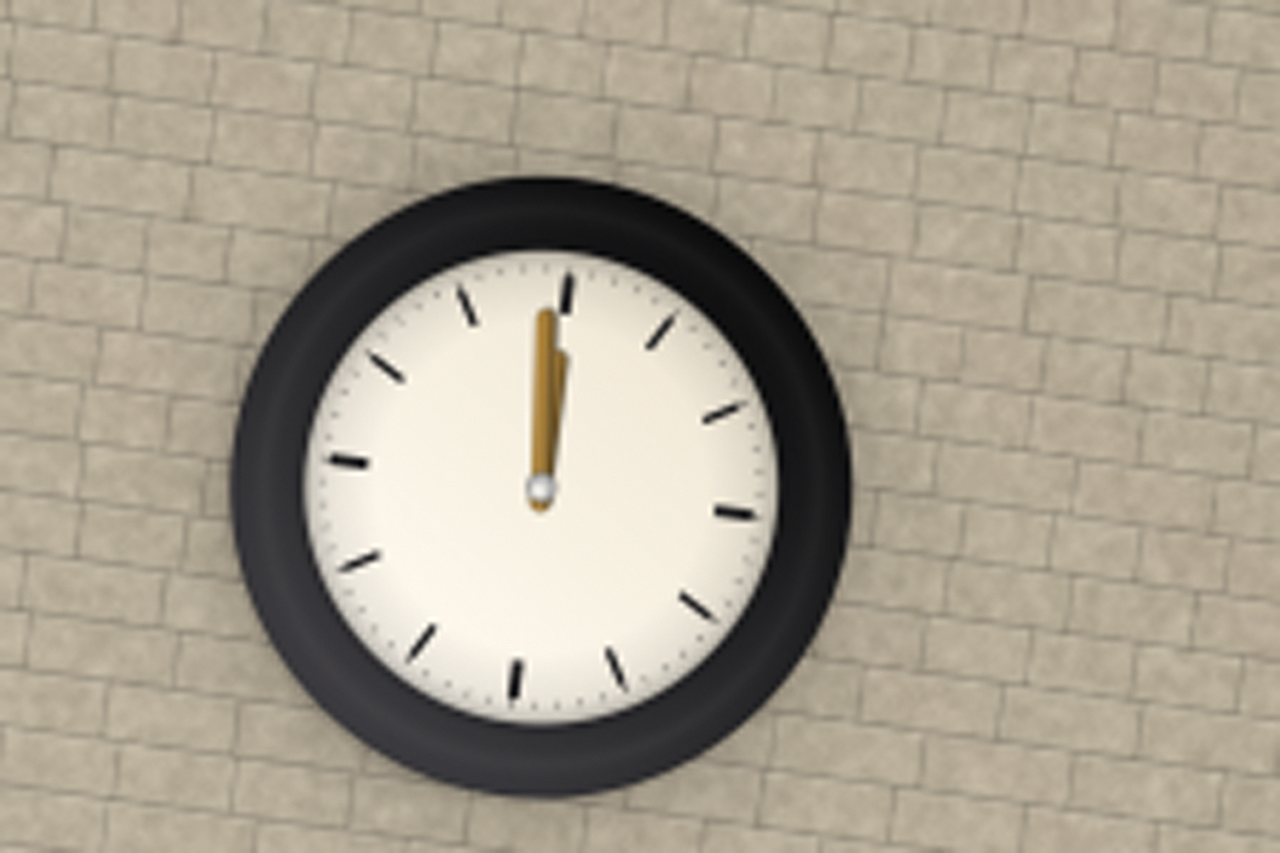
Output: 11h59
